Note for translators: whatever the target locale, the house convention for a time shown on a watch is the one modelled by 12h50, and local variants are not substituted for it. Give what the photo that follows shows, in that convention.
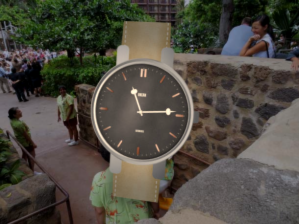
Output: 11h14
